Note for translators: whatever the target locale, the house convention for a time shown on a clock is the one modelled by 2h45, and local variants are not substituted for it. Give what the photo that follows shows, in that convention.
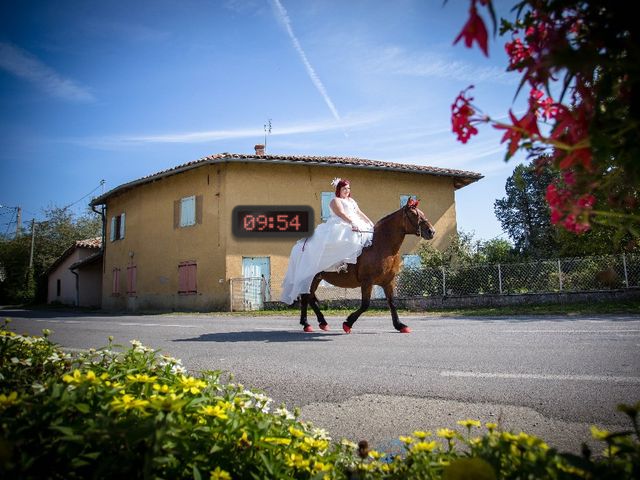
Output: 9h54
